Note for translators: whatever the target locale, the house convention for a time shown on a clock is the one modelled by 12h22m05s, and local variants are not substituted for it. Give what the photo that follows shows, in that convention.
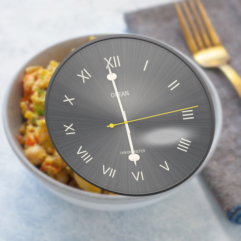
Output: 5h59m14s
